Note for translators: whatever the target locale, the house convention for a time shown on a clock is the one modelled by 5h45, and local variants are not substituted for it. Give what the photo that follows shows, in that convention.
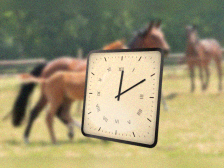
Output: 12h10
